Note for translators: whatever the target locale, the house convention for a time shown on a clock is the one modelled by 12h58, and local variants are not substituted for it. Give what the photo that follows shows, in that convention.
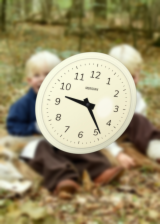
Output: 9h24
